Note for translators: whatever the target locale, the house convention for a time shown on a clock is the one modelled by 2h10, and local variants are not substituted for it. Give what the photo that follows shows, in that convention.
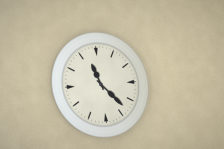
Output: 11h23
